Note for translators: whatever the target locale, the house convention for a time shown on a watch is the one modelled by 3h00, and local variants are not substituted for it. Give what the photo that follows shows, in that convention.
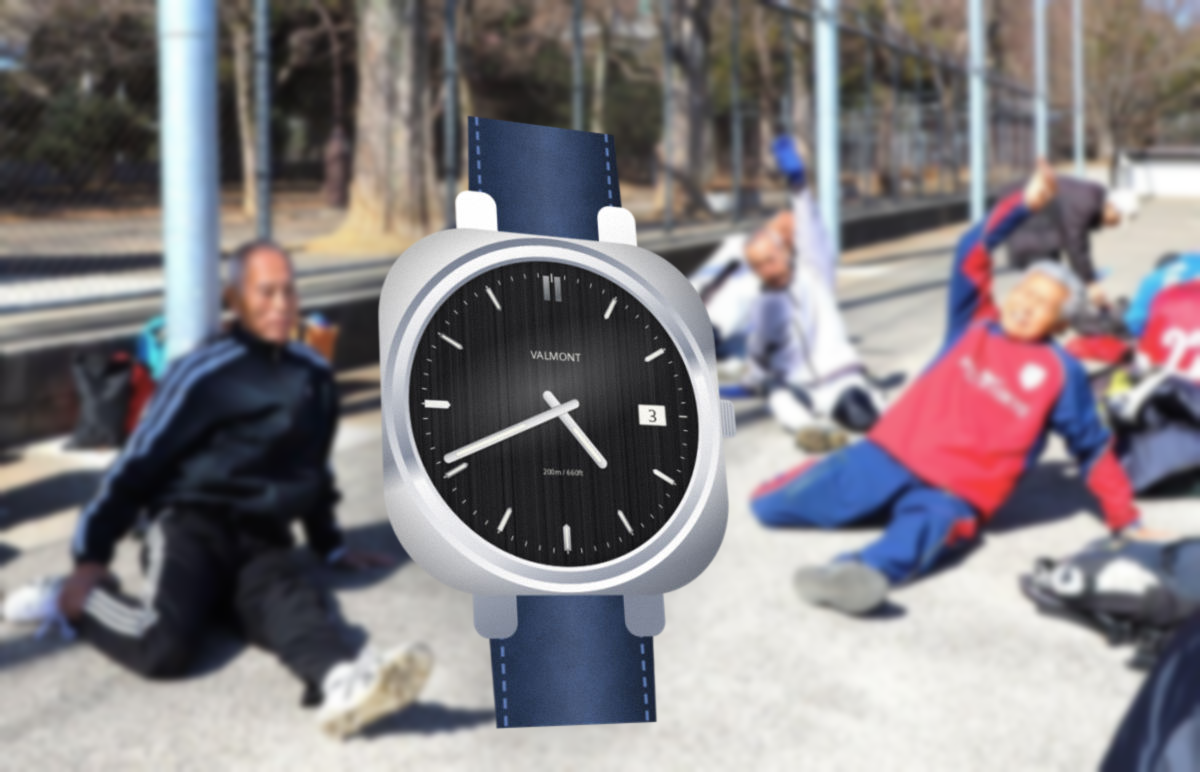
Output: 4h41
